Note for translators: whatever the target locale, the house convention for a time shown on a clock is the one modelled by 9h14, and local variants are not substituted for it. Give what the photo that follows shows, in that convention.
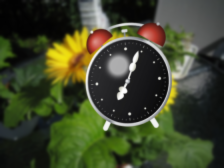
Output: 7h04
